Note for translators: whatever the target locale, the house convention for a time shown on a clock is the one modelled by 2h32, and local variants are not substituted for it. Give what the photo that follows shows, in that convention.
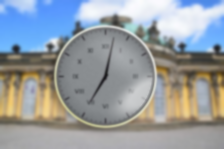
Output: 7h02
